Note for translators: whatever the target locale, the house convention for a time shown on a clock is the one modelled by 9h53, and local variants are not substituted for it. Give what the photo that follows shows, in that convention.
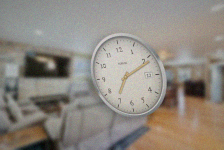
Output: 7h11
